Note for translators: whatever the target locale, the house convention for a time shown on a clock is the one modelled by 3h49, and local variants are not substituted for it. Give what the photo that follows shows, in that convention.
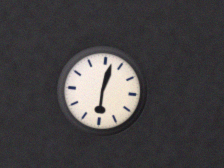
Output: 6h02
